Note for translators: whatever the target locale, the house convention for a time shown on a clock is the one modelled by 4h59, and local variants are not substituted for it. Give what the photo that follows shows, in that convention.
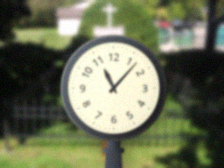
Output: 11h07
